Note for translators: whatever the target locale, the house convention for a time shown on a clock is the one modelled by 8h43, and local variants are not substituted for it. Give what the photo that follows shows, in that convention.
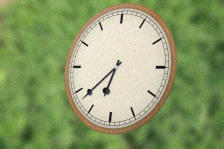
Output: 6h38
